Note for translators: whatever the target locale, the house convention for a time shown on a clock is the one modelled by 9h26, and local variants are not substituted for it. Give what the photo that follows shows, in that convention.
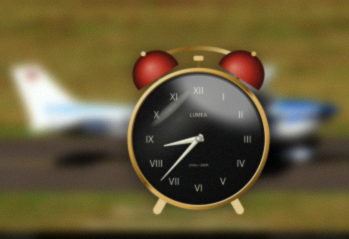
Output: 8h37
